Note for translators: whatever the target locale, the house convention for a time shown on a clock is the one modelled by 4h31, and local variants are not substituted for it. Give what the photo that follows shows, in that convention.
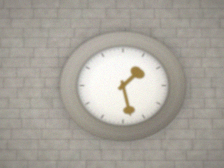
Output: 1h28
